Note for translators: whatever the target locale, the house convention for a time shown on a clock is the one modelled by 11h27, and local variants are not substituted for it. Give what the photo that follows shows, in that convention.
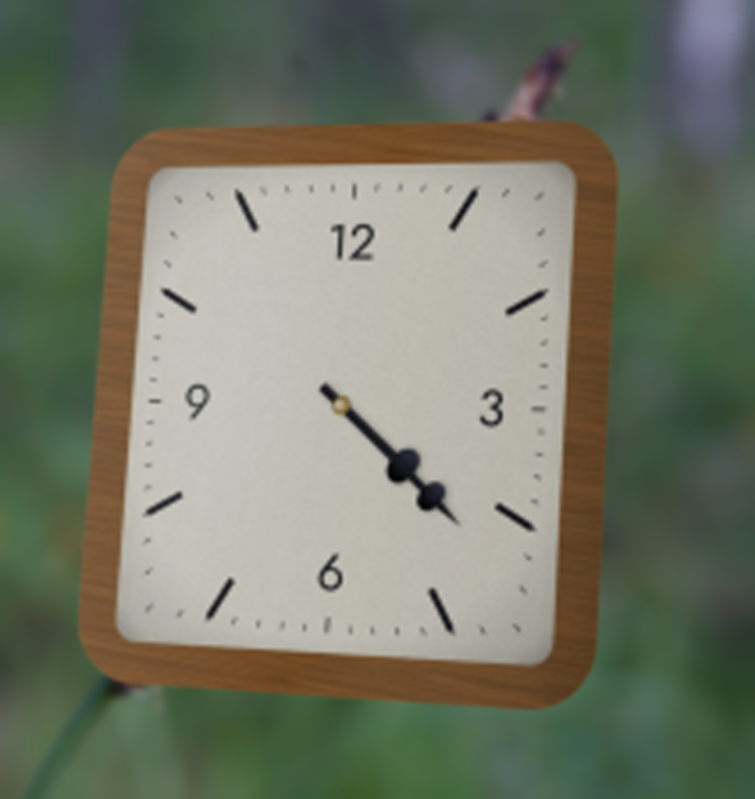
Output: 4h22
